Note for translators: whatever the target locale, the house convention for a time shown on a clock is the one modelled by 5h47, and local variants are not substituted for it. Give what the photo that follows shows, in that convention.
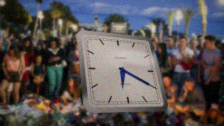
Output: 6h20
